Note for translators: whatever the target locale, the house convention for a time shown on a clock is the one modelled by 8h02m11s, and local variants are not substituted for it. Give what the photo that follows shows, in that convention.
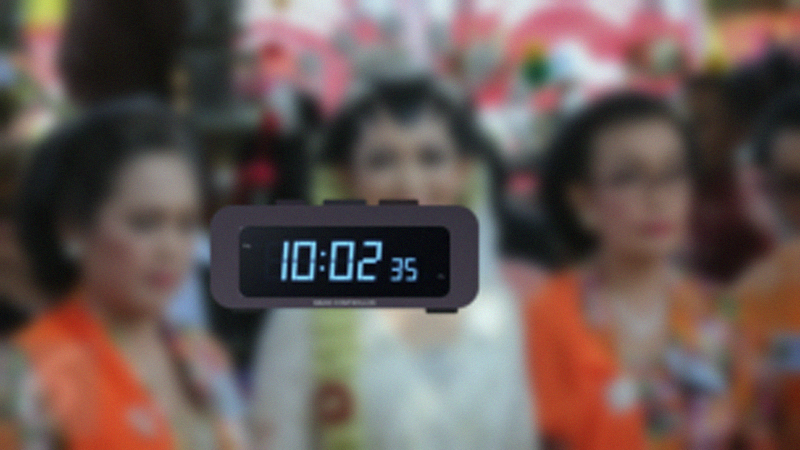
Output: 10h02m35s
